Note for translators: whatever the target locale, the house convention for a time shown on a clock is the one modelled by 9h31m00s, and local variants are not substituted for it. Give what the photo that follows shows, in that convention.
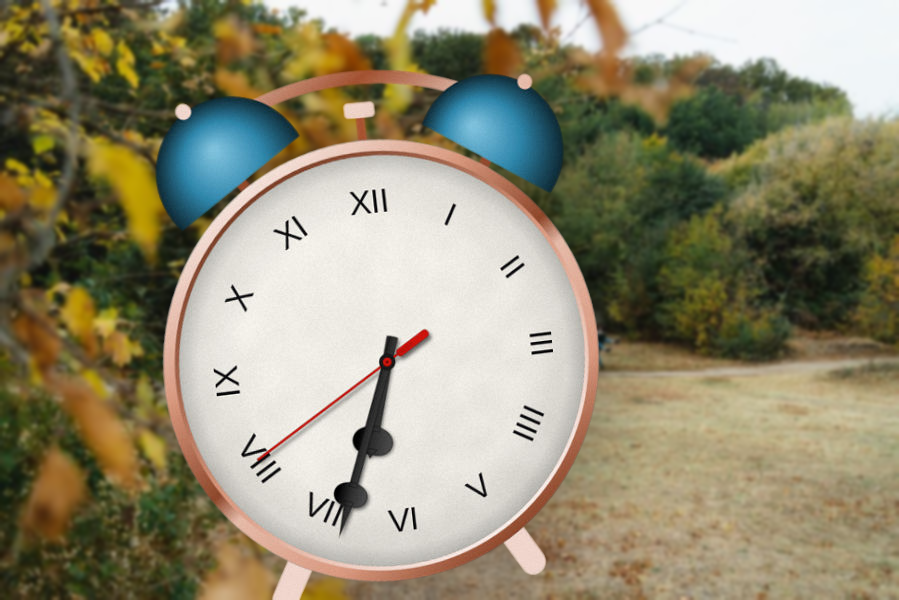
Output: 6h33m40s
